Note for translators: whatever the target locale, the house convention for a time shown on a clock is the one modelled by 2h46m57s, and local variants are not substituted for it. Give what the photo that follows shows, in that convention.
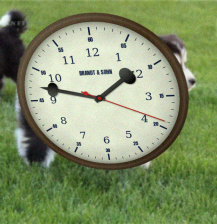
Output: 1h47m19s
